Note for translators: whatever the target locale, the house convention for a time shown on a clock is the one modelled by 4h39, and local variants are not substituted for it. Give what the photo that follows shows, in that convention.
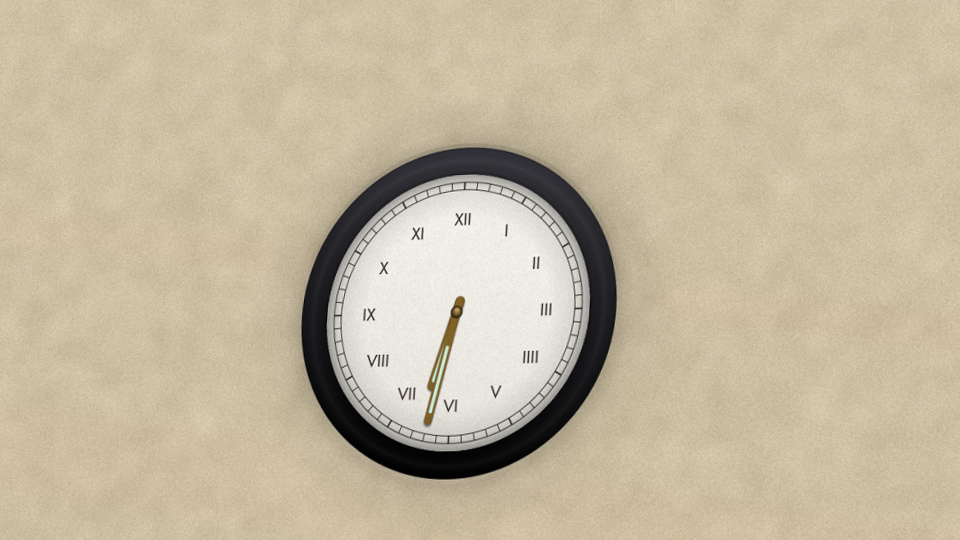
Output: 6h32
